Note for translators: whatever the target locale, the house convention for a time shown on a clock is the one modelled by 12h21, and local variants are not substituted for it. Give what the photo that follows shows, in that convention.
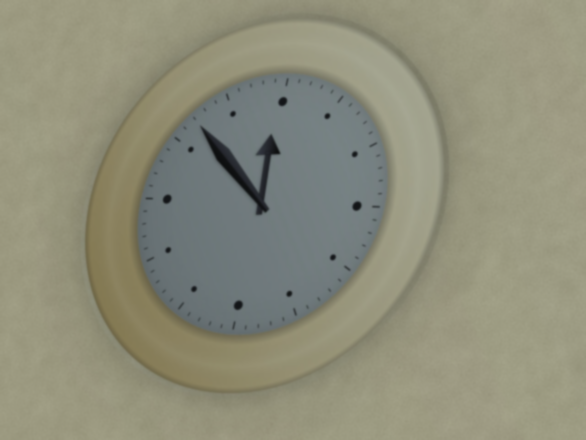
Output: 11h52
